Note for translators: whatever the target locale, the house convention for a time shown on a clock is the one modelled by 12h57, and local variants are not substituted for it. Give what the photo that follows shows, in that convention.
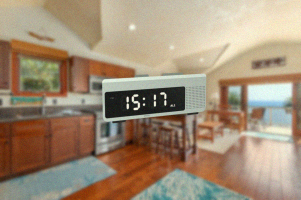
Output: 15h17
